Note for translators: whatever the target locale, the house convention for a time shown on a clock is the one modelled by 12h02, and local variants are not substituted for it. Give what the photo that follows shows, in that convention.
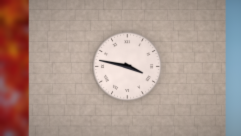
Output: 3h47
